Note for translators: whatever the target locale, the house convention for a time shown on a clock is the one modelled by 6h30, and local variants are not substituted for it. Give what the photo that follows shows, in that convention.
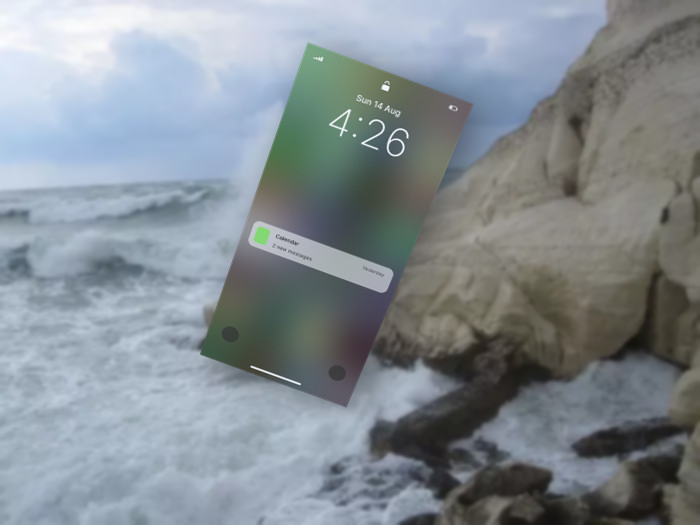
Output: 4h26
